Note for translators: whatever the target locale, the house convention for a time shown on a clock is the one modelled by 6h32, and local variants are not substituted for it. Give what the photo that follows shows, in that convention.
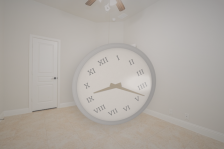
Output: 9h23
